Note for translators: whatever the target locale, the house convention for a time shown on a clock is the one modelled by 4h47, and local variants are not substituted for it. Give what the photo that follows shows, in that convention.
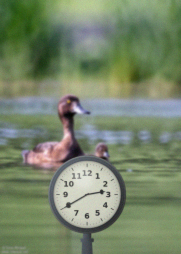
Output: 2h40
